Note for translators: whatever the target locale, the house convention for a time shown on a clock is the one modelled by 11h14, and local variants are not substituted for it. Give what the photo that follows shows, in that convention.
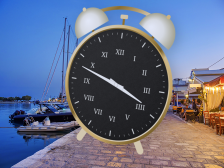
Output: 3h48
